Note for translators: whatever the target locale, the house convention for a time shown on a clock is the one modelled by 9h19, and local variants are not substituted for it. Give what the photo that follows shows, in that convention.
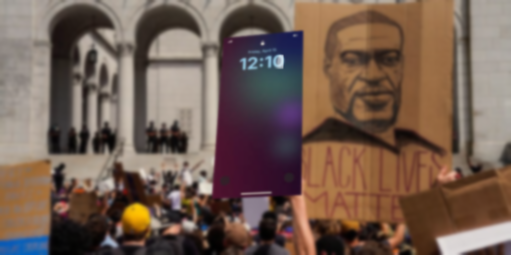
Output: 12h10
